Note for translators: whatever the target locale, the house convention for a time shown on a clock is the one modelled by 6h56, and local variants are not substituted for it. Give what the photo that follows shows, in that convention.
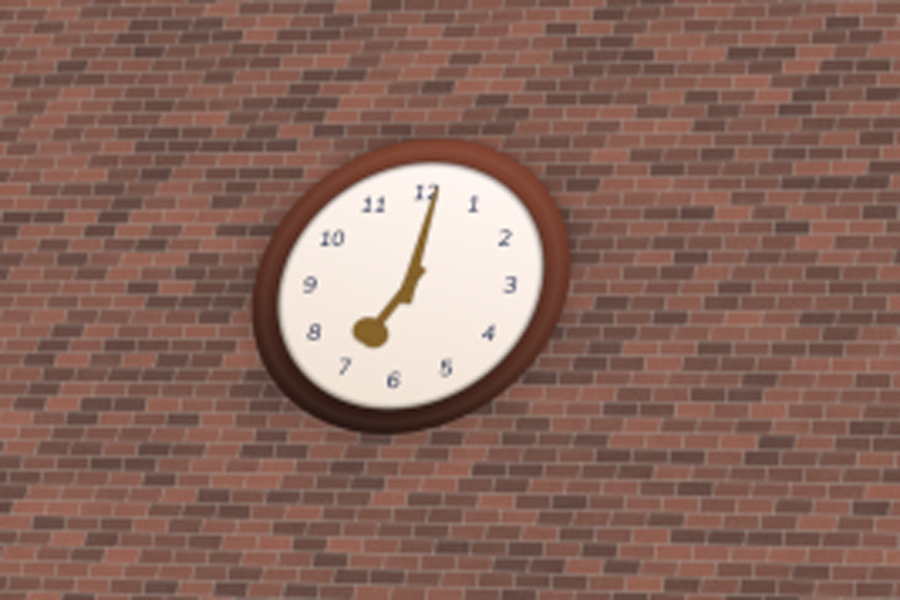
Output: 7h01
